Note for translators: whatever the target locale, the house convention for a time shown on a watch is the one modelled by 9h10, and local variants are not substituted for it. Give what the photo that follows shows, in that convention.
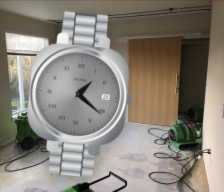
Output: 1h21
